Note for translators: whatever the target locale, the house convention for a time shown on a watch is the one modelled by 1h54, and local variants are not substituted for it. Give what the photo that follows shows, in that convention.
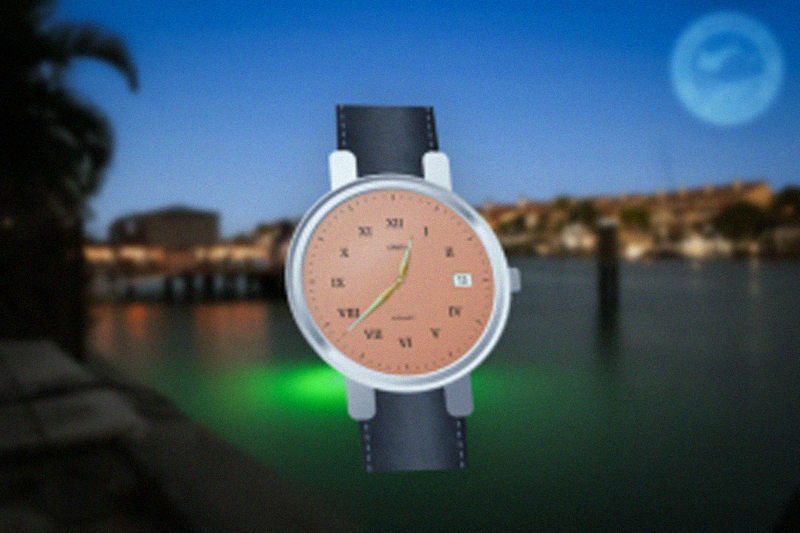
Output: 12h38
